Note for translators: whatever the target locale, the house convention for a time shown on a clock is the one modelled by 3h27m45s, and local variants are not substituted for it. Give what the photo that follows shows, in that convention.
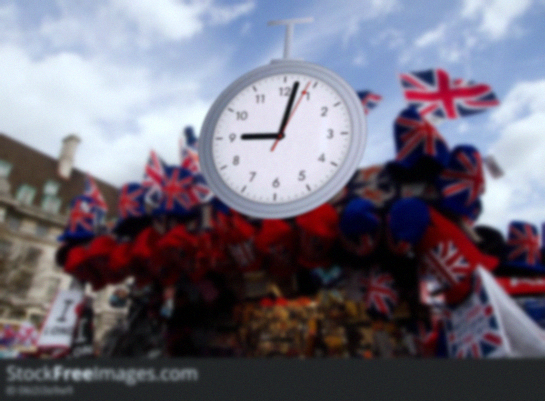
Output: 9h02m04s
